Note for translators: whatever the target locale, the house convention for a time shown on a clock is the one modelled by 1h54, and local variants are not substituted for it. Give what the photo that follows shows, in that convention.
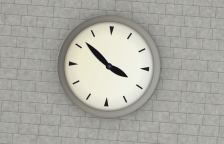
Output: 3h52
